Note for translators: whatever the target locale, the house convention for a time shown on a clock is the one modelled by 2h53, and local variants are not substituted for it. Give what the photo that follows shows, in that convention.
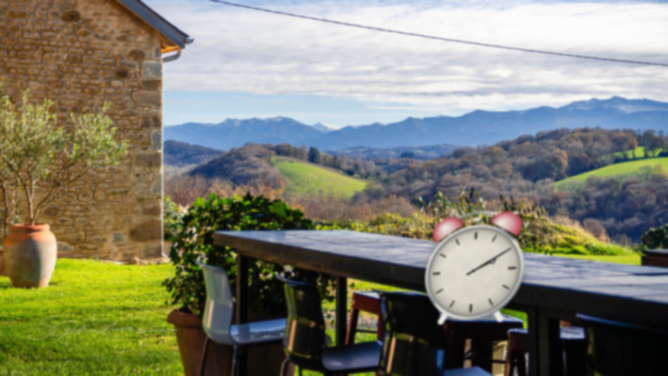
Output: 2h10
